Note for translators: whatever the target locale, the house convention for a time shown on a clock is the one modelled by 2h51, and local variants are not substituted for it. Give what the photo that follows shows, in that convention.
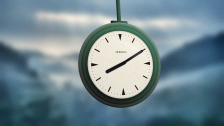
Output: 8h10
